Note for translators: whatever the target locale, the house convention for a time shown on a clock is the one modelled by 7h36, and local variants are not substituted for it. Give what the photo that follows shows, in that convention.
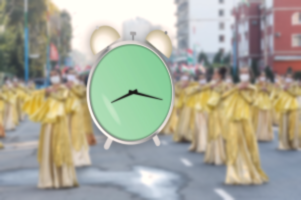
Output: 8h17
